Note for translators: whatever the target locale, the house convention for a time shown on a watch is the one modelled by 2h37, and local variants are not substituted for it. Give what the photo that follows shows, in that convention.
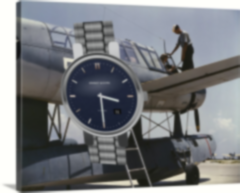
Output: 3h30
